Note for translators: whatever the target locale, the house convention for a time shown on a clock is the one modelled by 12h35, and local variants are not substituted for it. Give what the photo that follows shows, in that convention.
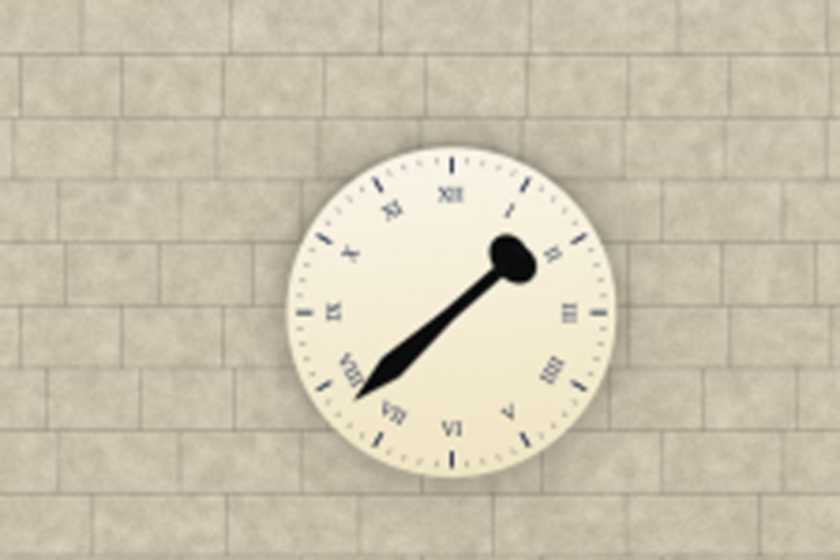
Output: 1h38
